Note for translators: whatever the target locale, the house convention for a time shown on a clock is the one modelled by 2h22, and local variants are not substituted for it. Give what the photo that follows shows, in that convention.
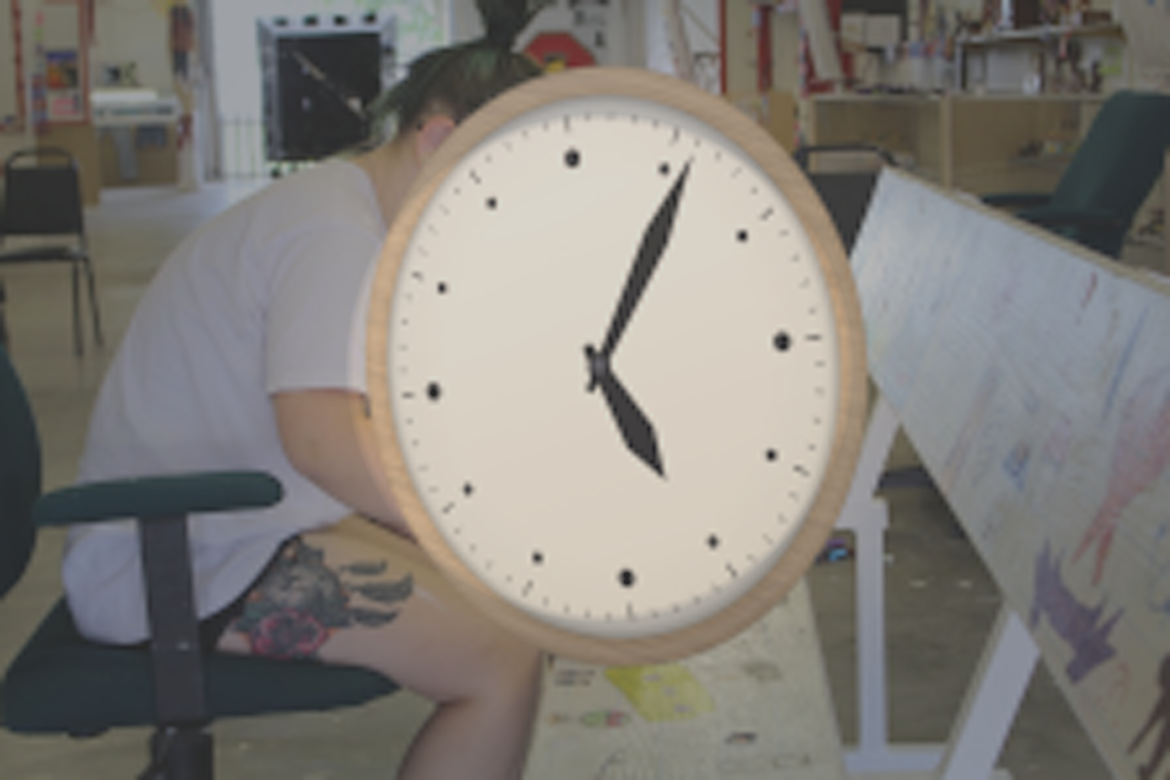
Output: 5h06
